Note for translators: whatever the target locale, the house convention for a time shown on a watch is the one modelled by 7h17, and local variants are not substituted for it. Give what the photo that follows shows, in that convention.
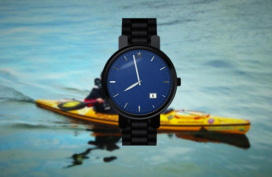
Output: 7h58
